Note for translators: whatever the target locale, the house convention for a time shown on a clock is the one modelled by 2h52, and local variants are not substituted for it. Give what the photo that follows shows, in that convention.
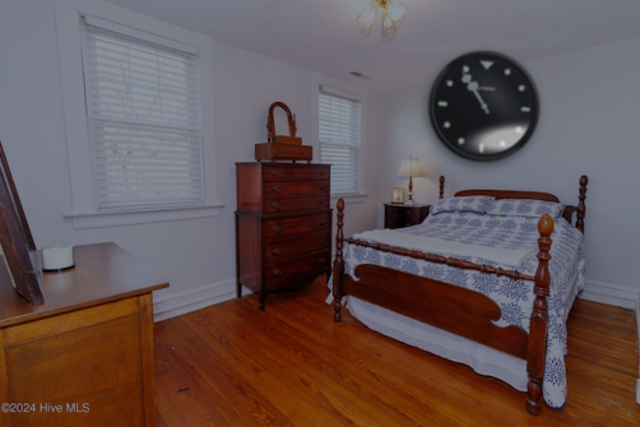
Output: 10h54
